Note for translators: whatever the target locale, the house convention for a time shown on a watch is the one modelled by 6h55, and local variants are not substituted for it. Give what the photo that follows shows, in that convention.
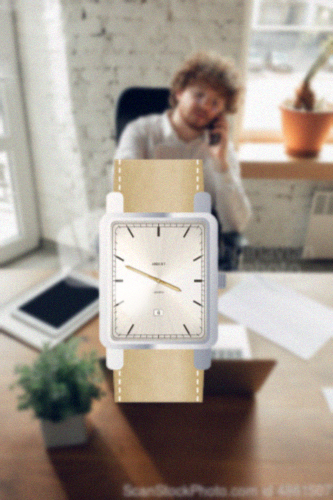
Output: 3h49
